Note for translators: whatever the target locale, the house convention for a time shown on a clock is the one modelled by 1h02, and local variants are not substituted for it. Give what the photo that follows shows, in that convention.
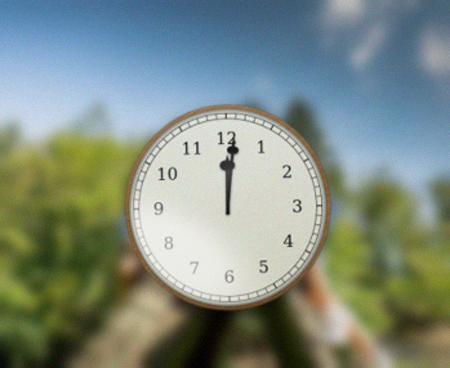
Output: 12h01
